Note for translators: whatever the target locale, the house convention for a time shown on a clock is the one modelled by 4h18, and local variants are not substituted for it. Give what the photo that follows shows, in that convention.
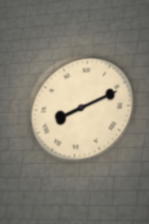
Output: 8h11
